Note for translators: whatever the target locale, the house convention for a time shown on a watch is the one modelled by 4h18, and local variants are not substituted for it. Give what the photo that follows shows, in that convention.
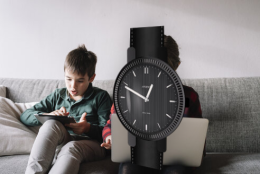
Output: 12h49
